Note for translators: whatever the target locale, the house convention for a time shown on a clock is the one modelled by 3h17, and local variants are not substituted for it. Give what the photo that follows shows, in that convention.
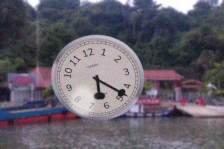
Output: 6h23
